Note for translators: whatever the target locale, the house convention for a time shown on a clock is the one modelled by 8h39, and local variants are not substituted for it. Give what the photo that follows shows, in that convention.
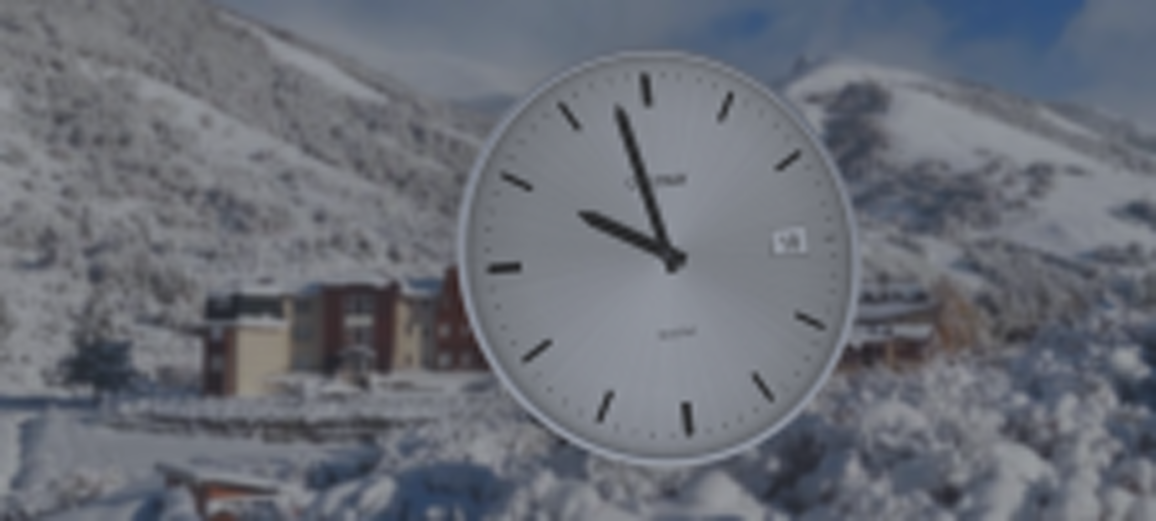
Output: 9h58
